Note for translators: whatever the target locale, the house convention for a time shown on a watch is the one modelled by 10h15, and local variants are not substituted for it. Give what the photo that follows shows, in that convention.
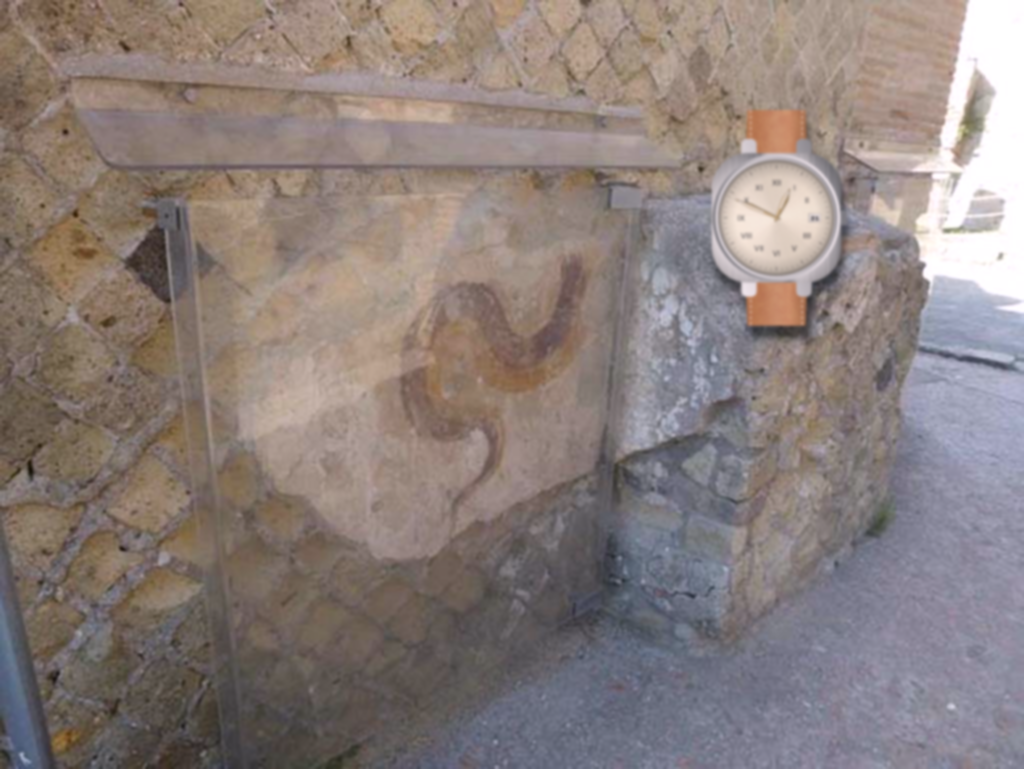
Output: 12h49
